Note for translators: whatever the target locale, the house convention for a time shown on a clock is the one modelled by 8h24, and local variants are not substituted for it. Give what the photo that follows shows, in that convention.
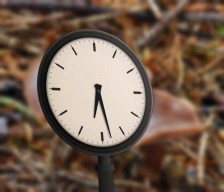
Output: 6h28
